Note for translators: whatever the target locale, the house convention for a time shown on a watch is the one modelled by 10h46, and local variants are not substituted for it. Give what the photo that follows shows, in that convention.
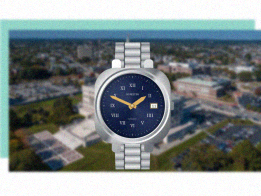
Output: 1h49
